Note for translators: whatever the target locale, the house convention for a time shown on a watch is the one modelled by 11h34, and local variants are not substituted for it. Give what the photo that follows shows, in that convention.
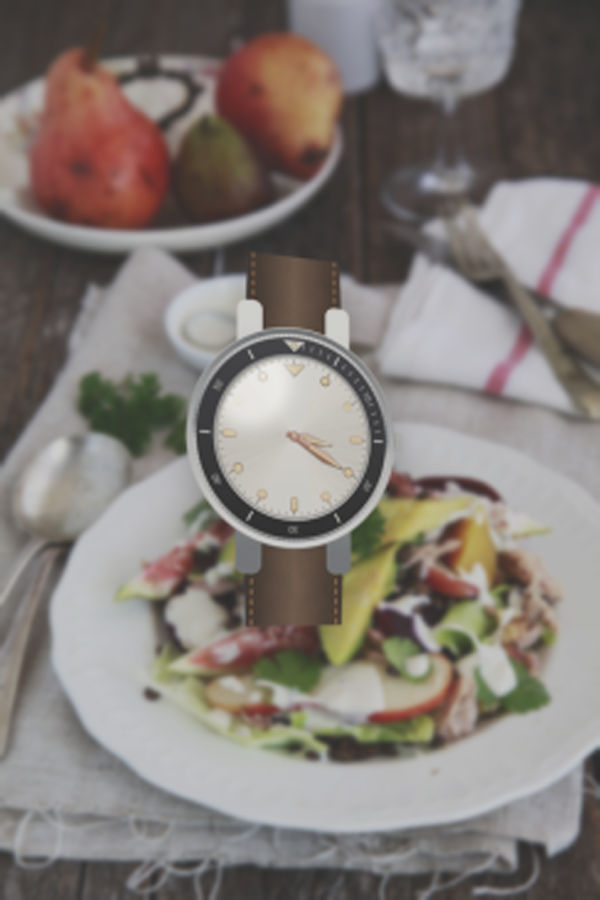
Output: 3h20
